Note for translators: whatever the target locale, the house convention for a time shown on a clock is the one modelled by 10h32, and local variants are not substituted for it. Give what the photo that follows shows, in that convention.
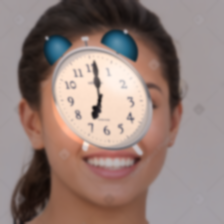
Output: 7h01
